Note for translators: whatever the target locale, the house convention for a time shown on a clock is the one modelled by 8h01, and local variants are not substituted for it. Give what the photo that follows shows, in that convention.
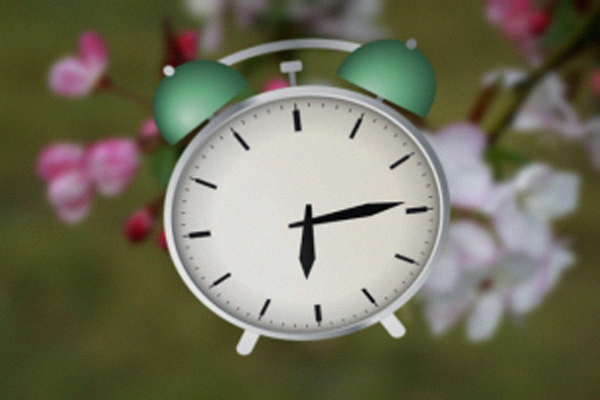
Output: 6h14
